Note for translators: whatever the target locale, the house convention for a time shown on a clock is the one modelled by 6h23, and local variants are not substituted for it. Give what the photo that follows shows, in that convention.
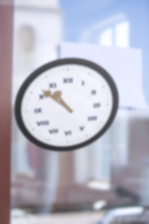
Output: 10h52
